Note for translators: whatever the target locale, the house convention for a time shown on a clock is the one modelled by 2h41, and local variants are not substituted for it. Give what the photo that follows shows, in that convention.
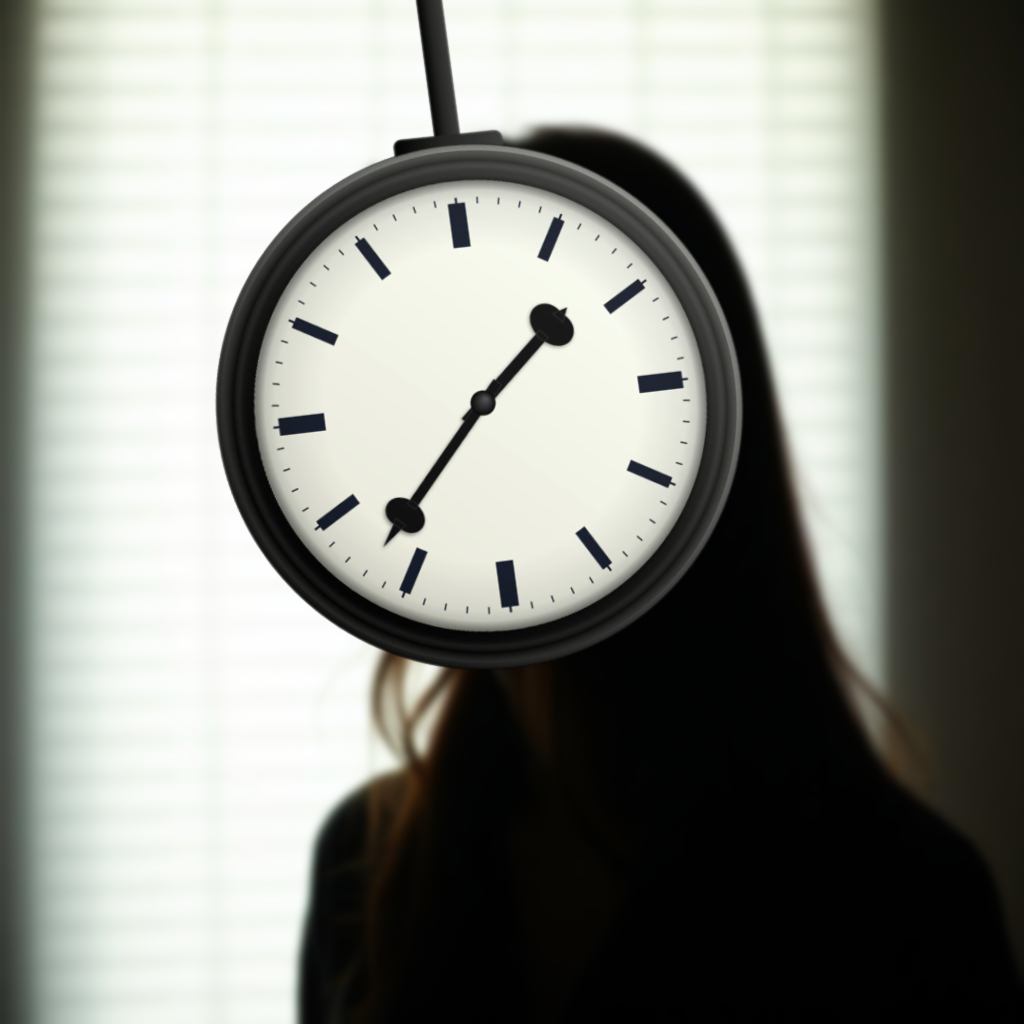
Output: 1h37
